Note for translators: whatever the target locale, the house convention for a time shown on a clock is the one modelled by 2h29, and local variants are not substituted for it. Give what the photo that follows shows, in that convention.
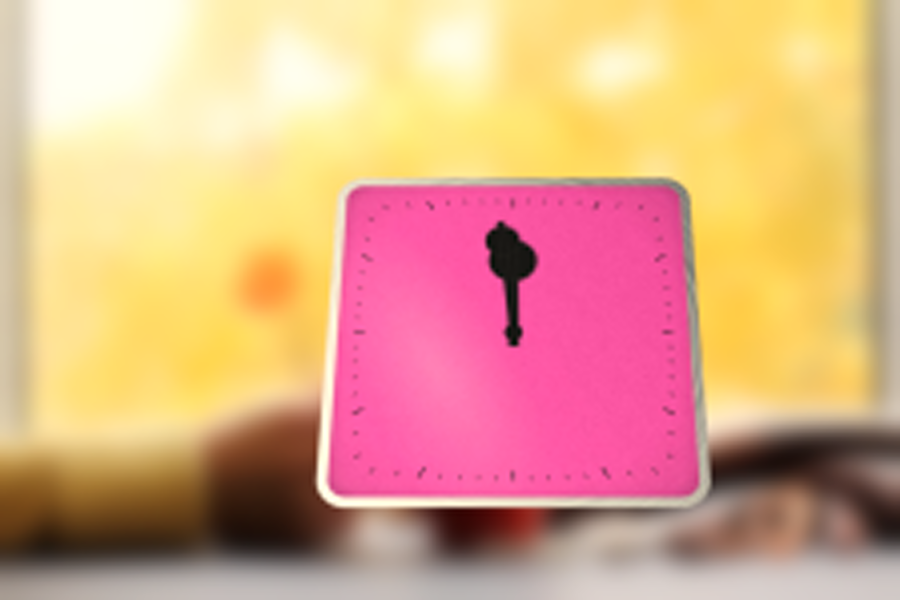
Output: 11h59
